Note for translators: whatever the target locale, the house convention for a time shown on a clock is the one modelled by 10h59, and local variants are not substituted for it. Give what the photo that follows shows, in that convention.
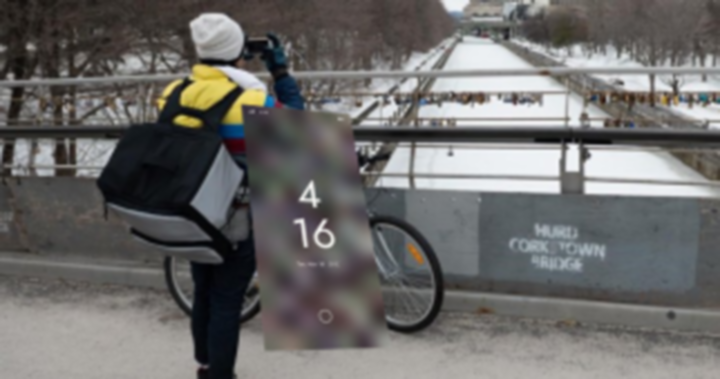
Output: 4h16
